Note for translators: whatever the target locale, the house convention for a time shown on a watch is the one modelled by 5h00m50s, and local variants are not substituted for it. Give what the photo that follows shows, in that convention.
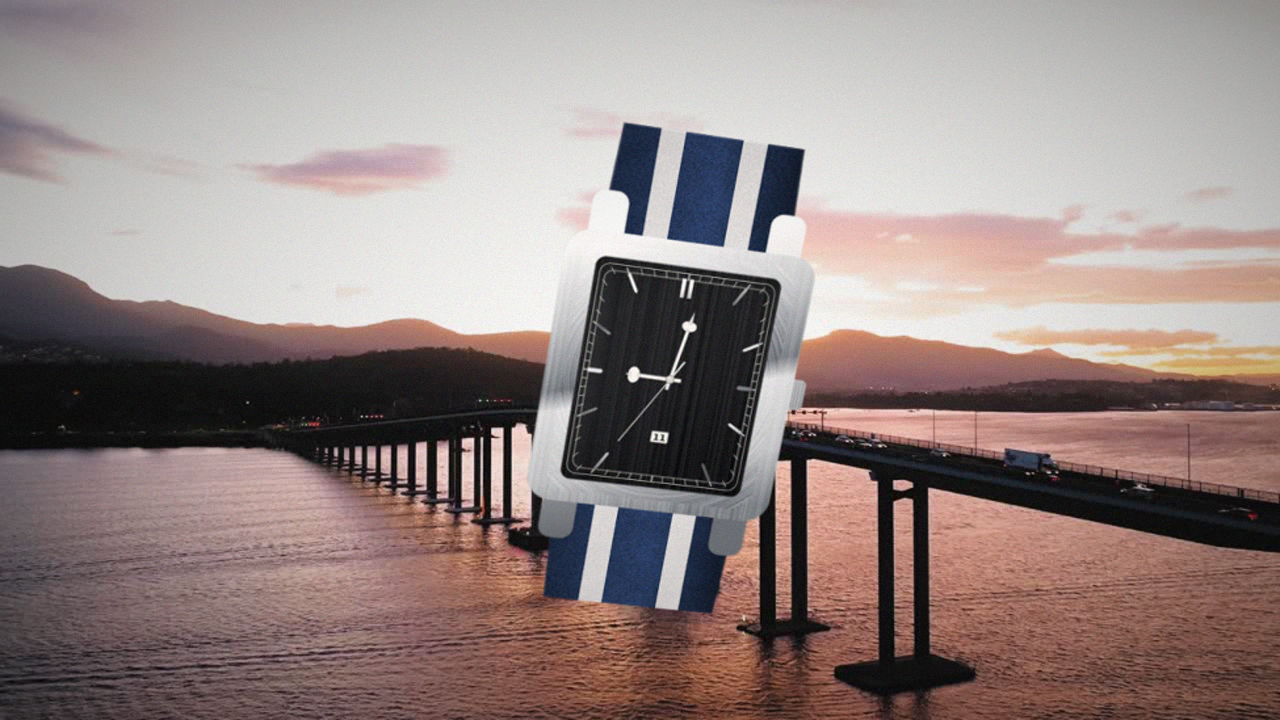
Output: 9h01m35s
